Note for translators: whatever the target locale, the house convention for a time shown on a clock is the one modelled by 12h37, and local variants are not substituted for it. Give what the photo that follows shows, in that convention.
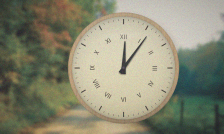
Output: 12h06
